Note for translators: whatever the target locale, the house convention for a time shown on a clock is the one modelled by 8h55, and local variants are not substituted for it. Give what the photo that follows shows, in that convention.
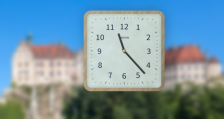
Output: 11h23
